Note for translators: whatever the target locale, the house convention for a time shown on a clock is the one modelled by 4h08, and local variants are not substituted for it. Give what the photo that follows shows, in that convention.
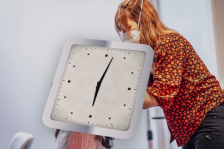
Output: 6h02
